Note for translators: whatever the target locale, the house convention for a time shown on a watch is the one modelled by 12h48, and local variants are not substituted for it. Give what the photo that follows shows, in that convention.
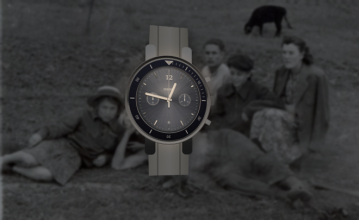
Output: 12h47
